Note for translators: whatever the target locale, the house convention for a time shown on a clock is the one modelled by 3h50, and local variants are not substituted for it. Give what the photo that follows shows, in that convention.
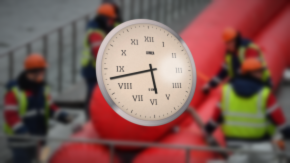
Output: 5h43
